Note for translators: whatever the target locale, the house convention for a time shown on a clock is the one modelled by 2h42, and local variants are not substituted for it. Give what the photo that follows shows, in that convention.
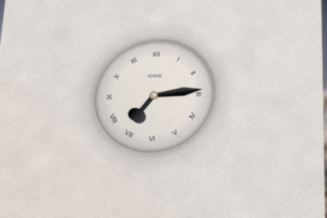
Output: 7h14
